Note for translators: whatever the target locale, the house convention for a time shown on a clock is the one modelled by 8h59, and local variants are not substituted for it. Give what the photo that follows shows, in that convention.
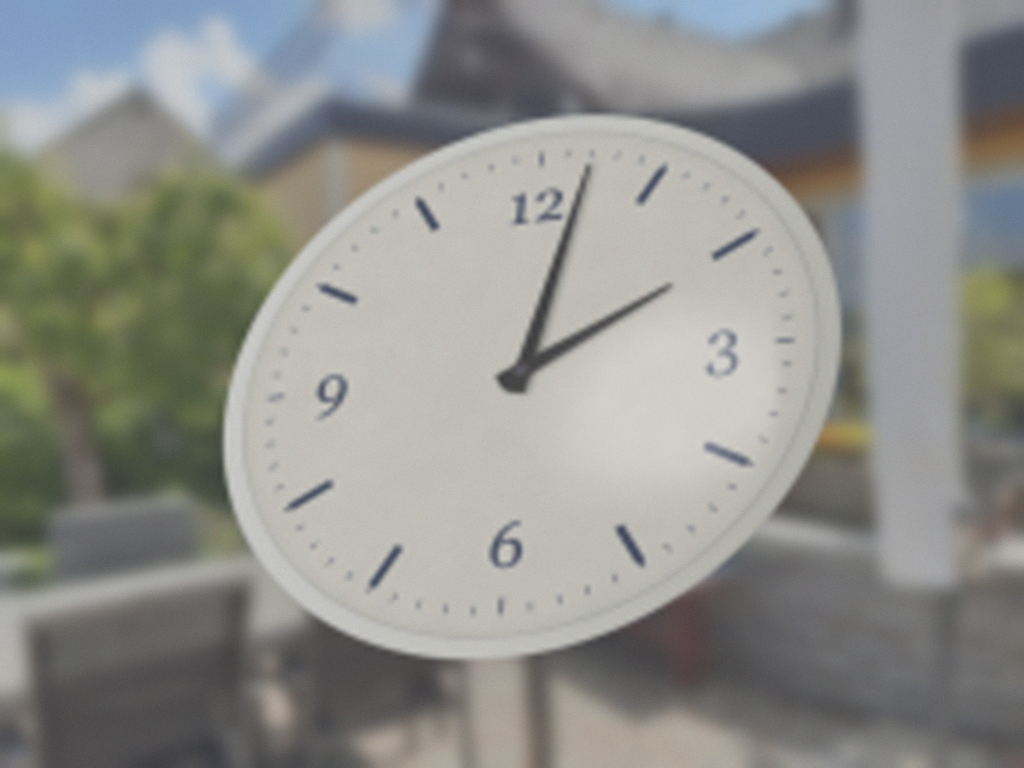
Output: 2h02
